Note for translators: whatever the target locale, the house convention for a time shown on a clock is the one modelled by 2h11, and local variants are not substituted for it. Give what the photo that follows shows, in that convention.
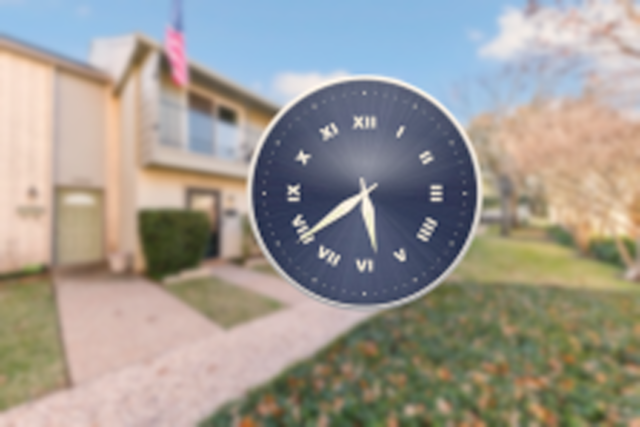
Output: 5h39
